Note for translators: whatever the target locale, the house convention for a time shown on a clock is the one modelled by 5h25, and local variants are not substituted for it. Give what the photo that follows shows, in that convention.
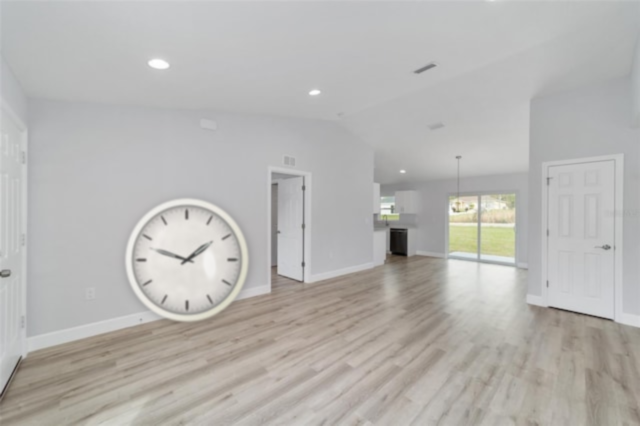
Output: 1h48
